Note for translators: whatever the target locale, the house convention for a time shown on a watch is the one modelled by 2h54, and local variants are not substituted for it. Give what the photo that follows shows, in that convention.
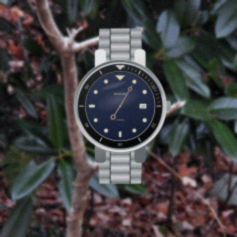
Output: 7h05
